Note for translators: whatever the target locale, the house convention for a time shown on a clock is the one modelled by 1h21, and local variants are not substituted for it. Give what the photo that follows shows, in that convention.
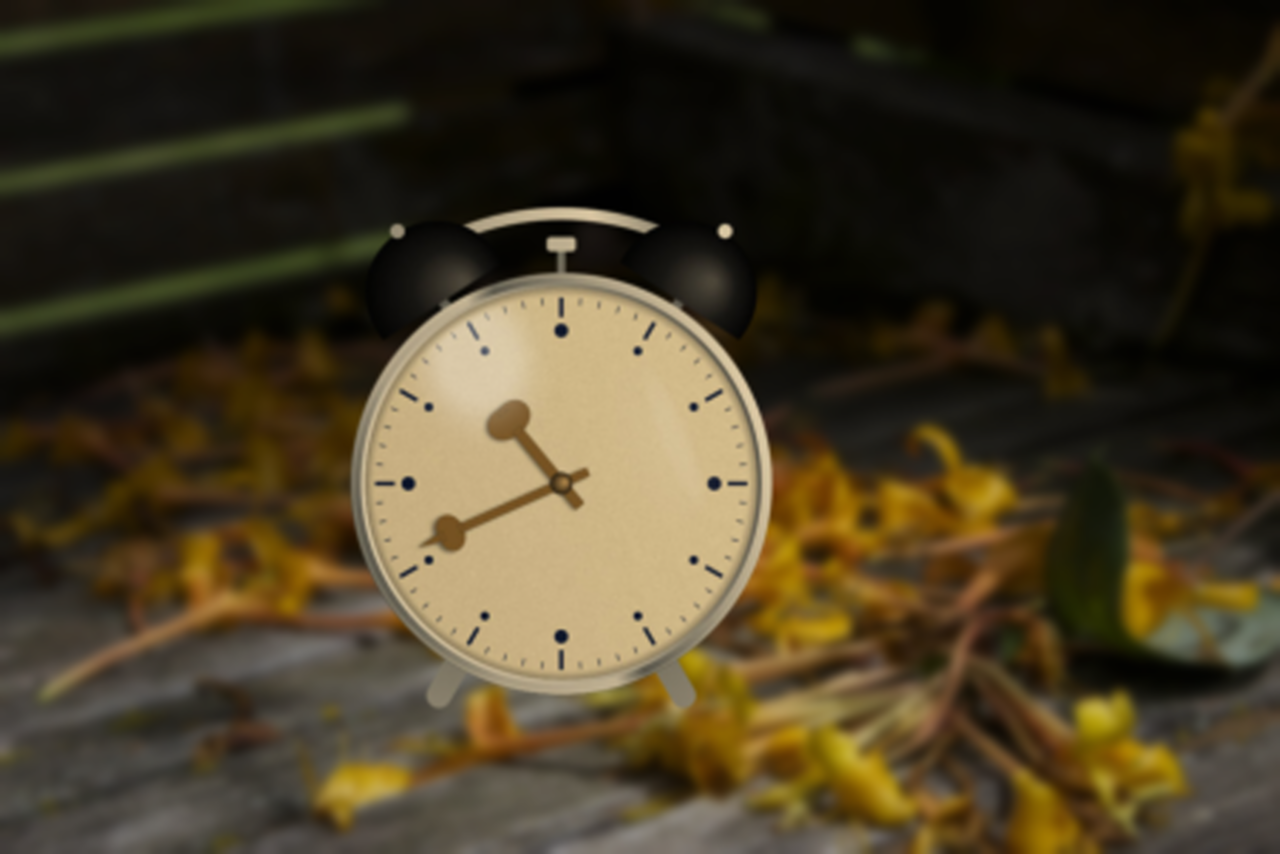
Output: 10h41
